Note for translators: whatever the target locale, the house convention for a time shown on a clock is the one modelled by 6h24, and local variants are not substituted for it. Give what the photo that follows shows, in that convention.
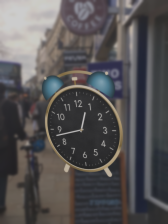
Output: 12h43
